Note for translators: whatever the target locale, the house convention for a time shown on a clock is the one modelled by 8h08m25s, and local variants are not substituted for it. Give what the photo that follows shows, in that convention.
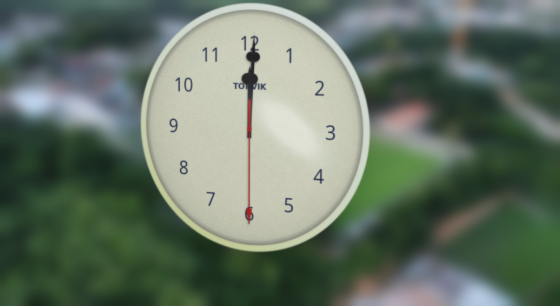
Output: 12h00m30s
